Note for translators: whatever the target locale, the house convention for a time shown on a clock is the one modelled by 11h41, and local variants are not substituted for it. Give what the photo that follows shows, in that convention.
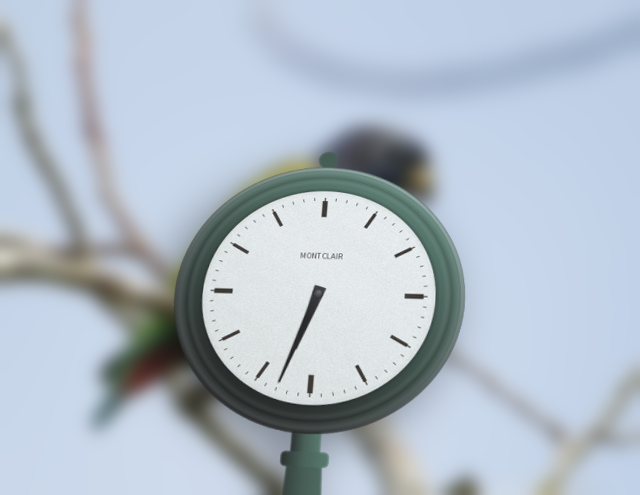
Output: 6h33
